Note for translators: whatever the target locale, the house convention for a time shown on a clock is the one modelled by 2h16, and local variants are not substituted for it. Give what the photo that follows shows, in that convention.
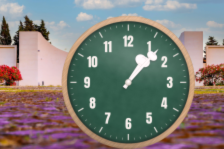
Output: 1h07
